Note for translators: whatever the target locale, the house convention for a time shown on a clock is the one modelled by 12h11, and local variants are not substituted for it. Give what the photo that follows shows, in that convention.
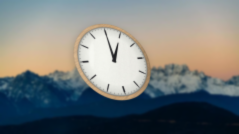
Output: 1h00
